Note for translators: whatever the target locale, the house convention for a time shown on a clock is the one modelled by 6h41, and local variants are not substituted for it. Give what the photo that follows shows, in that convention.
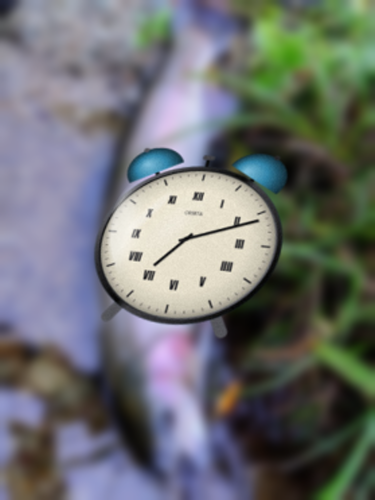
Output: 7h11
